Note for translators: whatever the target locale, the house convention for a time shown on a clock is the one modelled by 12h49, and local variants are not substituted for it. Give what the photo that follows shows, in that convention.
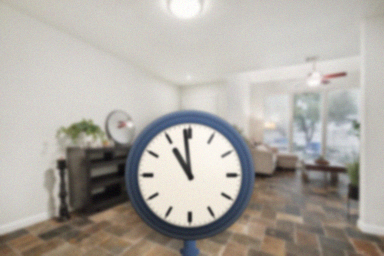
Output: 10h59
